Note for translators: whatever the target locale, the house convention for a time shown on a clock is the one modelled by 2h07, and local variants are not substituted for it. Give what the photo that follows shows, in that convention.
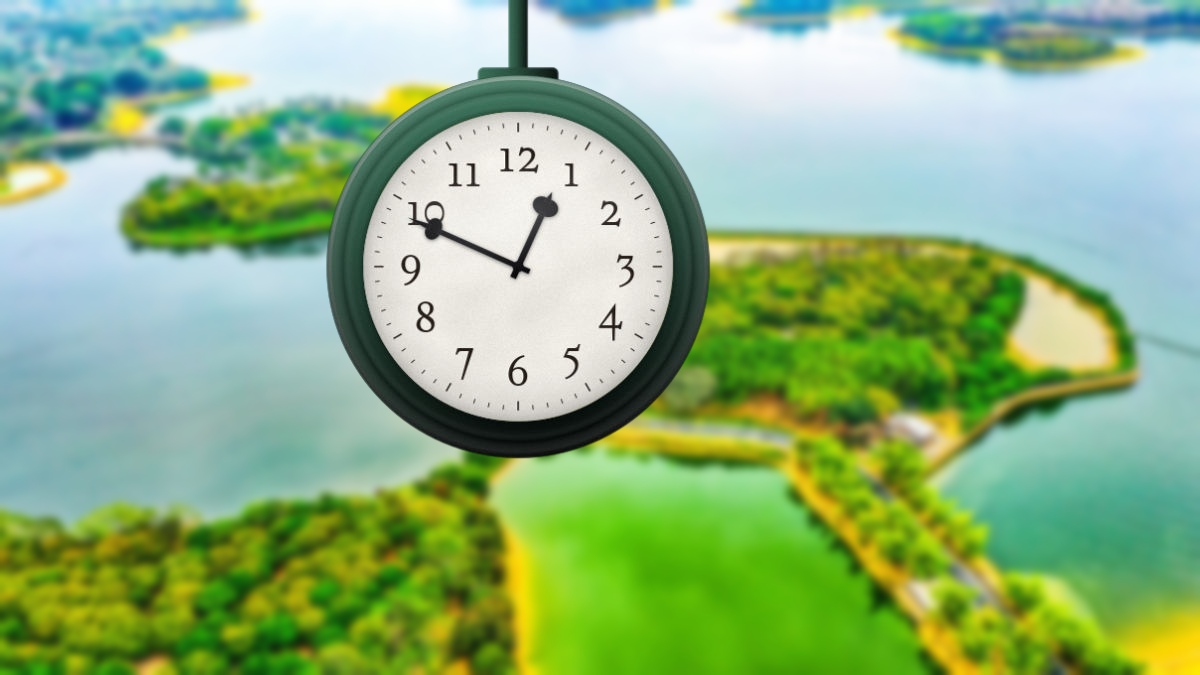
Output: 12h49
